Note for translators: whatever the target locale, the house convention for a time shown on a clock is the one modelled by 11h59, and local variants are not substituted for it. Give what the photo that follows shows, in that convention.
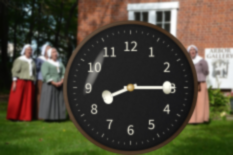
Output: 8h15
